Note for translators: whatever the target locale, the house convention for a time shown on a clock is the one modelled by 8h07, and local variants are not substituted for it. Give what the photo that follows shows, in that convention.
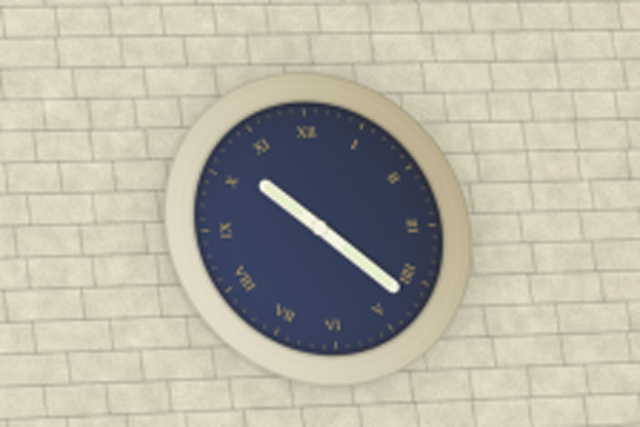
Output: 10h22
